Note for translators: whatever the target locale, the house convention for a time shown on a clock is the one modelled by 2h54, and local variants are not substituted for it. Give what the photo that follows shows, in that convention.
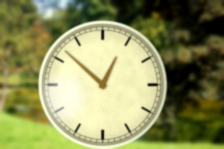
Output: 12h52
